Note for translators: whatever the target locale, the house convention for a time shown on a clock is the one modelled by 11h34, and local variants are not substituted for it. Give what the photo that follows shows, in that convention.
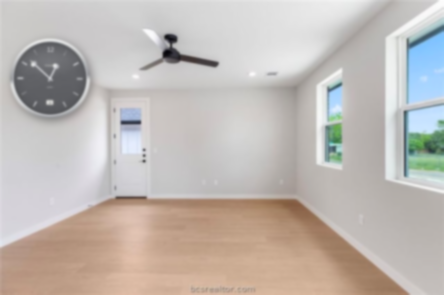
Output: 12h52
